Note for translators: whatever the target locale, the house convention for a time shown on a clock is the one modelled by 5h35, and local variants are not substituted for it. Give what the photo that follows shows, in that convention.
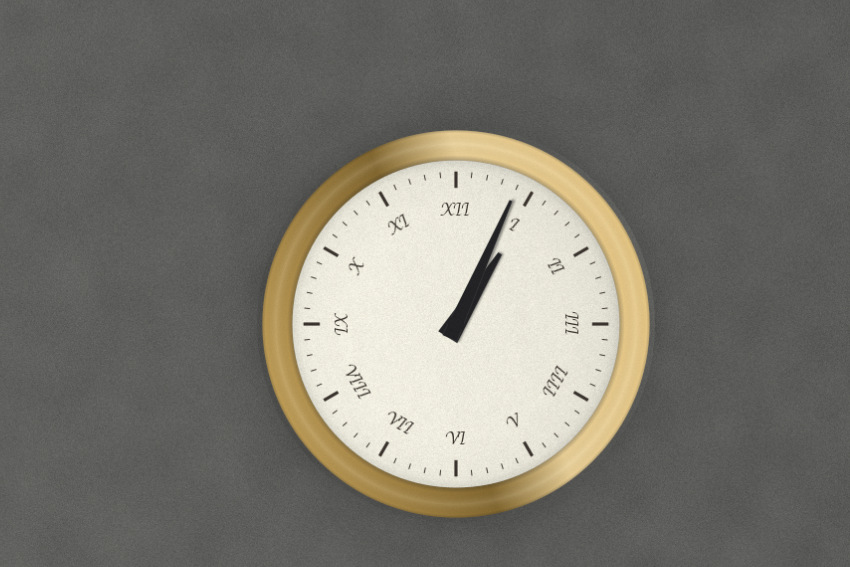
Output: 1h04
